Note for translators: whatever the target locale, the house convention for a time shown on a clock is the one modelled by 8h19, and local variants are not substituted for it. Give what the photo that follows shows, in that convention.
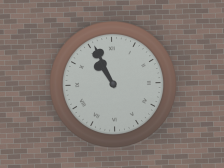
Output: 10h56
